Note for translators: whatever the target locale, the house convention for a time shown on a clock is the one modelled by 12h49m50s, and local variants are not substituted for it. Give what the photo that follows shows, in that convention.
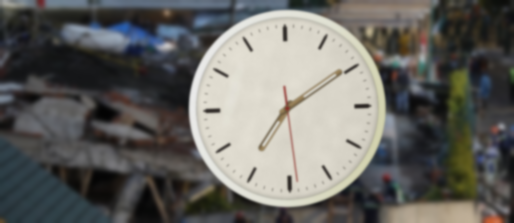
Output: 7h09m29s
